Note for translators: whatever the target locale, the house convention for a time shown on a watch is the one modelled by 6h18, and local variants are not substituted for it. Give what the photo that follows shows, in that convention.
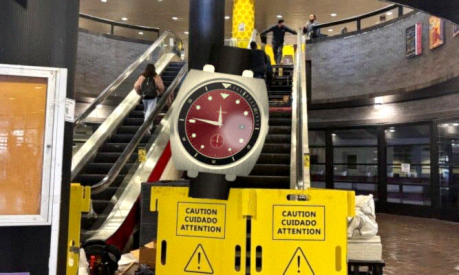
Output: 11h46
